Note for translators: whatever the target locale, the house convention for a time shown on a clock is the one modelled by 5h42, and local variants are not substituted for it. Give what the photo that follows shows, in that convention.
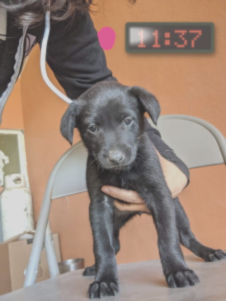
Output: 11h37
